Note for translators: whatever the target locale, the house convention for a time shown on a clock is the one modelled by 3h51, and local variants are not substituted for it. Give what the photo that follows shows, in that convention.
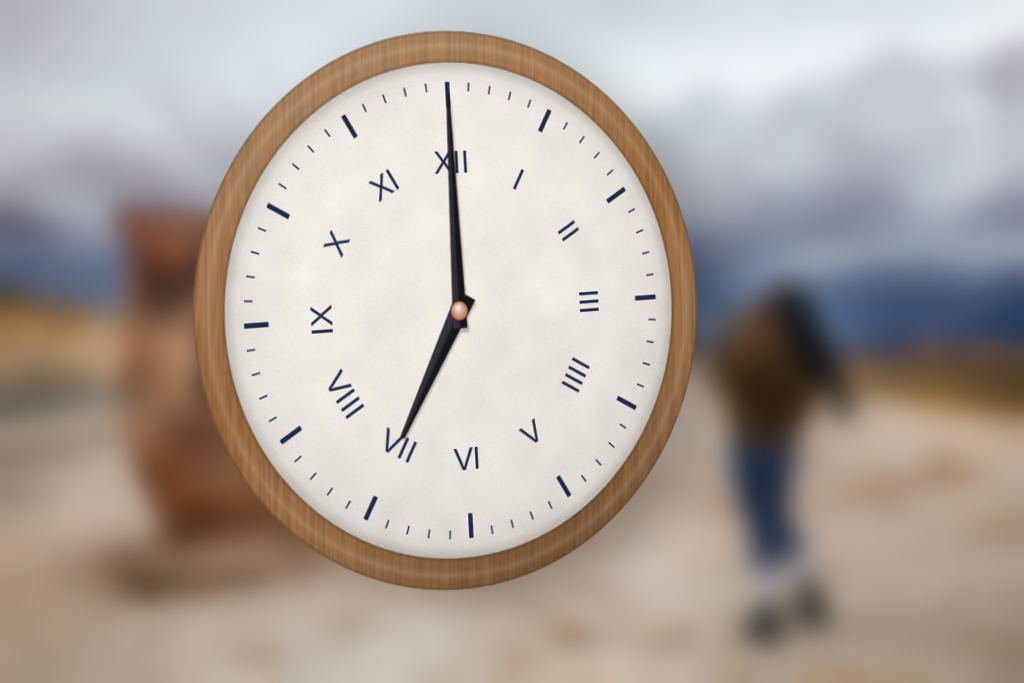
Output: 7h00
